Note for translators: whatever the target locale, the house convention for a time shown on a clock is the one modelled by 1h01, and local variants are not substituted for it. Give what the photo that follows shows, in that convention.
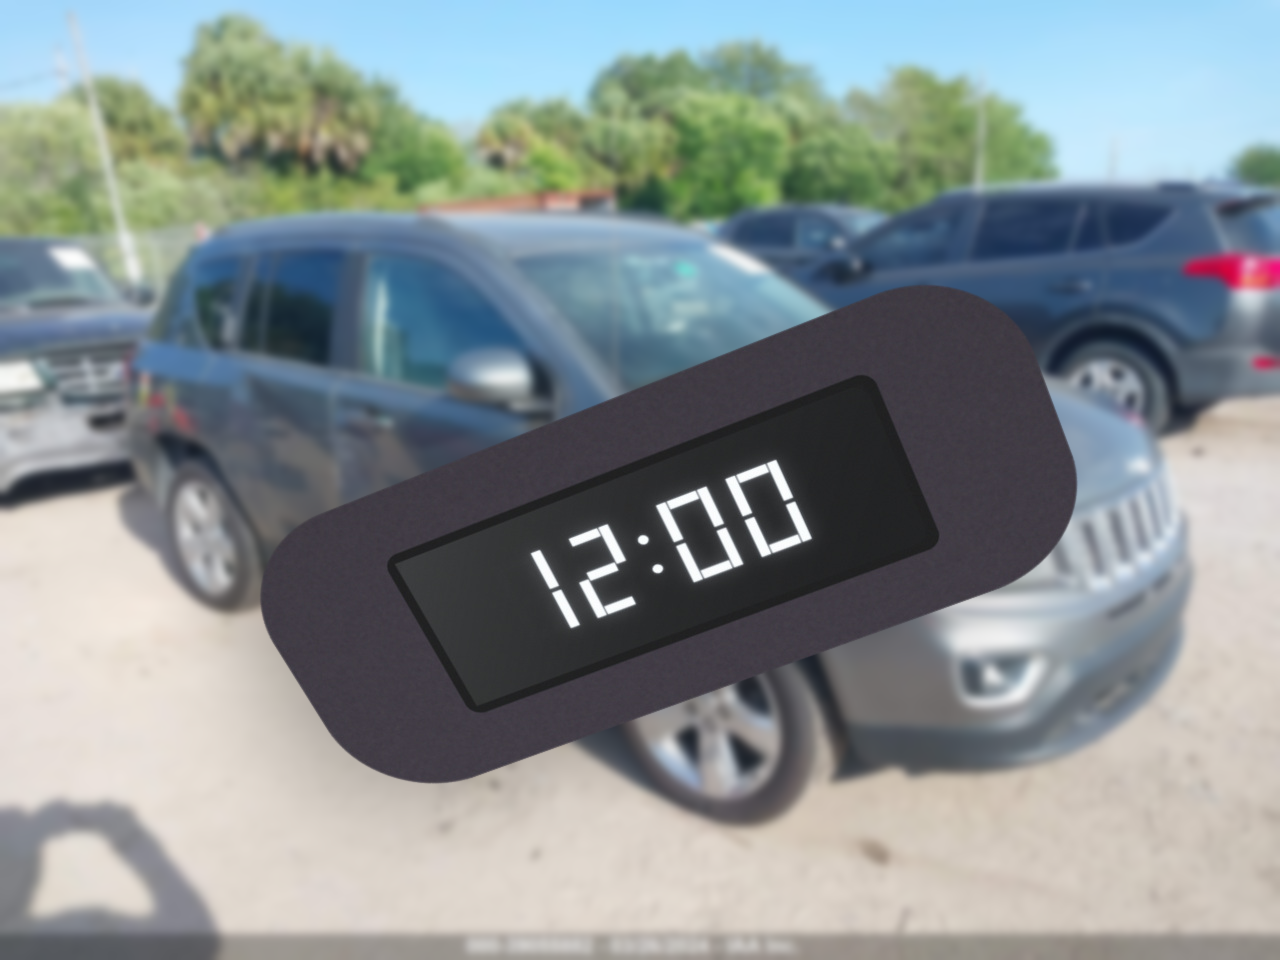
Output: 12h00
